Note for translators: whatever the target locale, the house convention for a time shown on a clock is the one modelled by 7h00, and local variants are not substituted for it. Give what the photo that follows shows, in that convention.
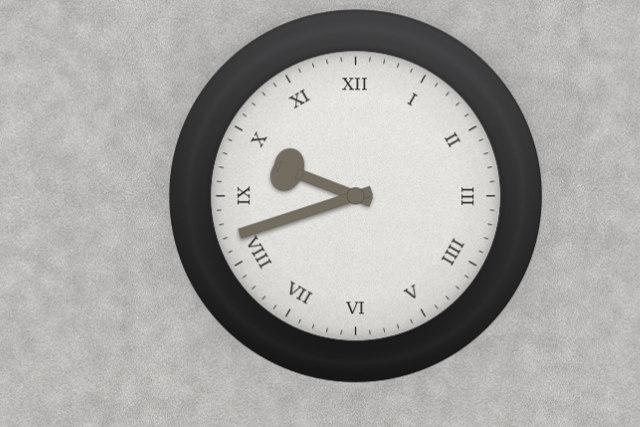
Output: 9h42
